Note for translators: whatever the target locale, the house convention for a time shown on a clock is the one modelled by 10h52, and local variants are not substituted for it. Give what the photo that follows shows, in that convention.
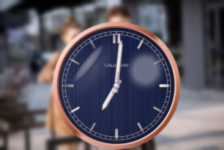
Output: 7h01
